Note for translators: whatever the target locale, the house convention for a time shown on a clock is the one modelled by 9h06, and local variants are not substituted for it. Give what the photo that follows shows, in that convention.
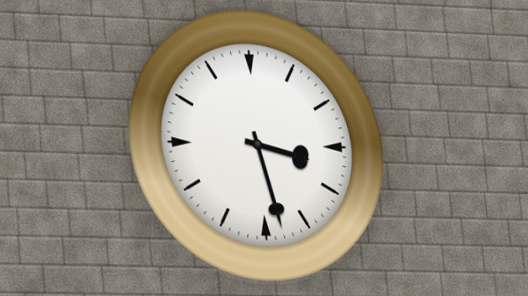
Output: 3h28
